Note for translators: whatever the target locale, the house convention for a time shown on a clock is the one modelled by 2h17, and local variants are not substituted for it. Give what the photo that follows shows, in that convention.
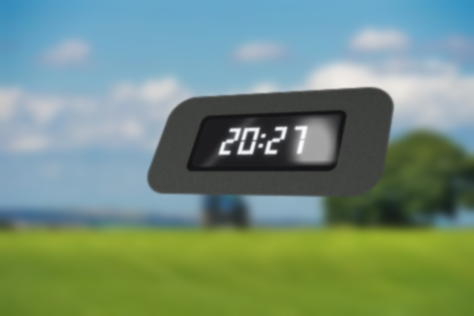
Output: 20h27
